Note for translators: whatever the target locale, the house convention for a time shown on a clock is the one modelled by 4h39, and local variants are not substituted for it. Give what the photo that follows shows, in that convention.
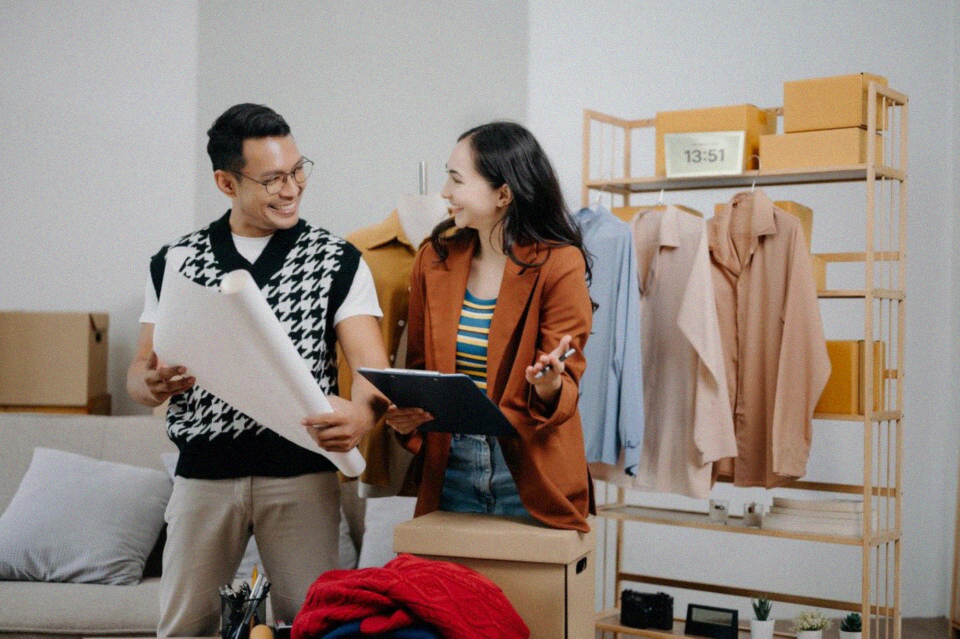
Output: 13h51
